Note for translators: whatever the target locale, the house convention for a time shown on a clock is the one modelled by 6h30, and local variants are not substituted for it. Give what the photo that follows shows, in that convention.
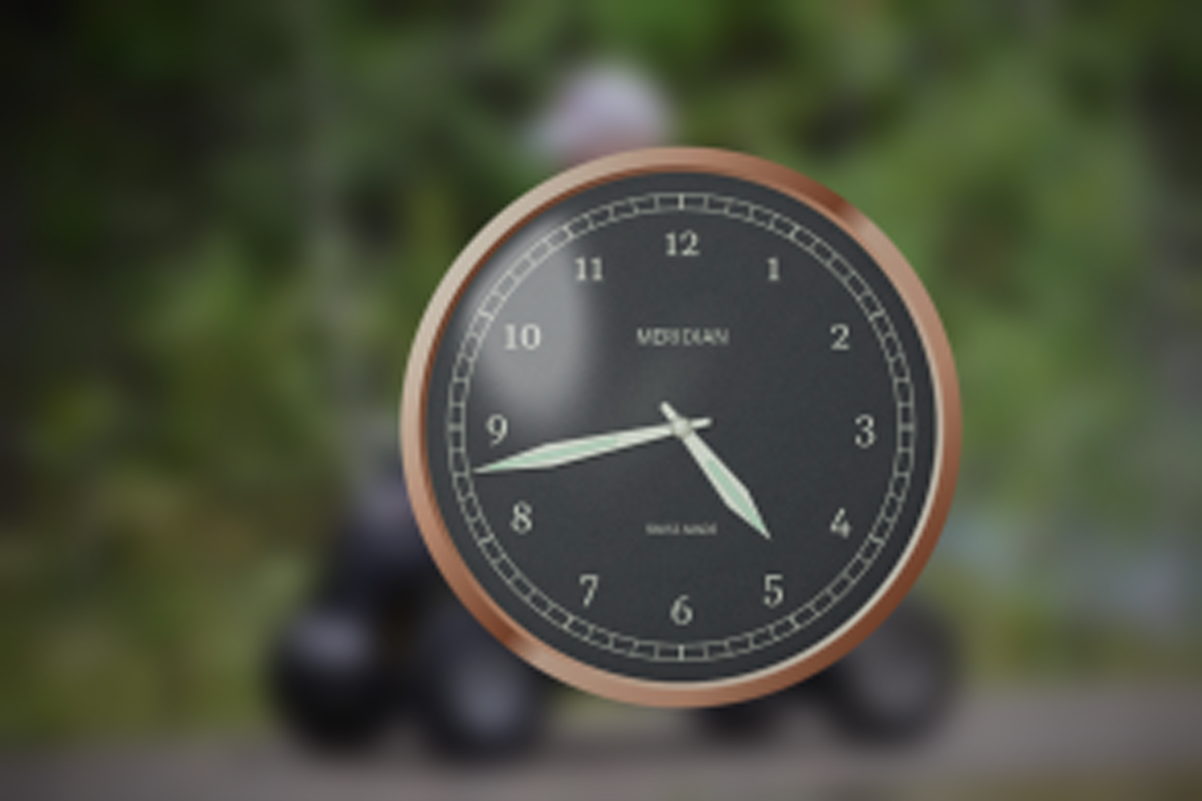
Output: 4h43
